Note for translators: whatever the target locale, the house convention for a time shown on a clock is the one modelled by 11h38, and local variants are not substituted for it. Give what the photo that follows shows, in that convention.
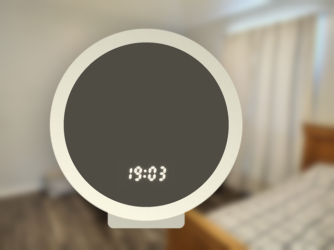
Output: 19h03
